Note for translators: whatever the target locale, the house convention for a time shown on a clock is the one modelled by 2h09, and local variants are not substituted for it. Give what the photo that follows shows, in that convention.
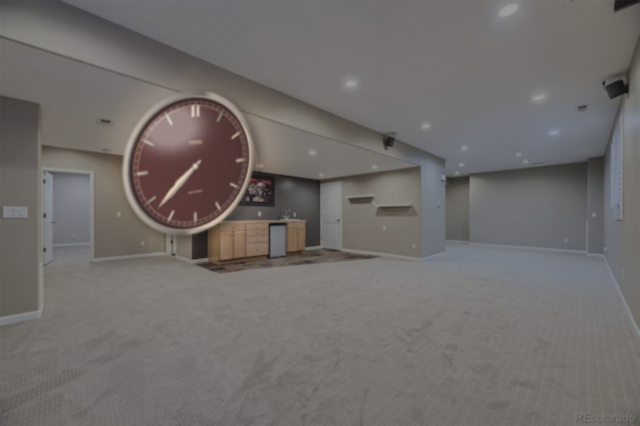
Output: 7h38
